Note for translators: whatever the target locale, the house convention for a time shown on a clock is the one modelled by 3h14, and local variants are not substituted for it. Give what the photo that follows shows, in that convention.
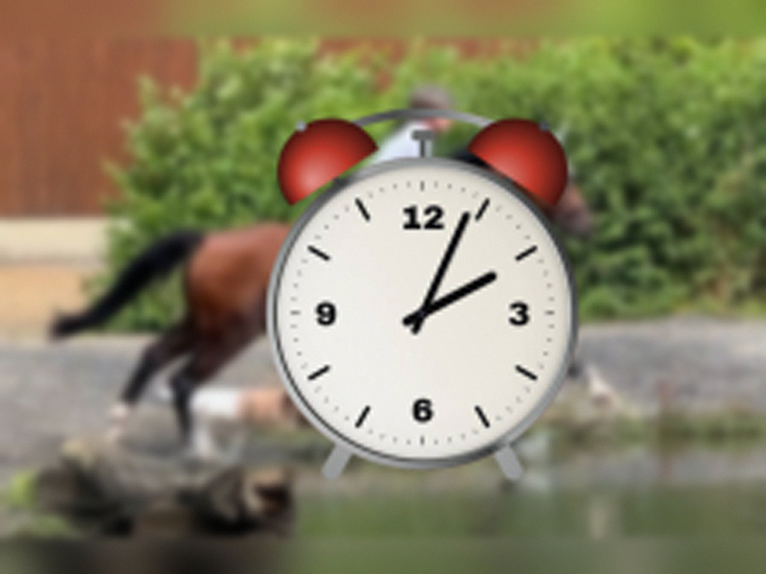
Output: 2h04
